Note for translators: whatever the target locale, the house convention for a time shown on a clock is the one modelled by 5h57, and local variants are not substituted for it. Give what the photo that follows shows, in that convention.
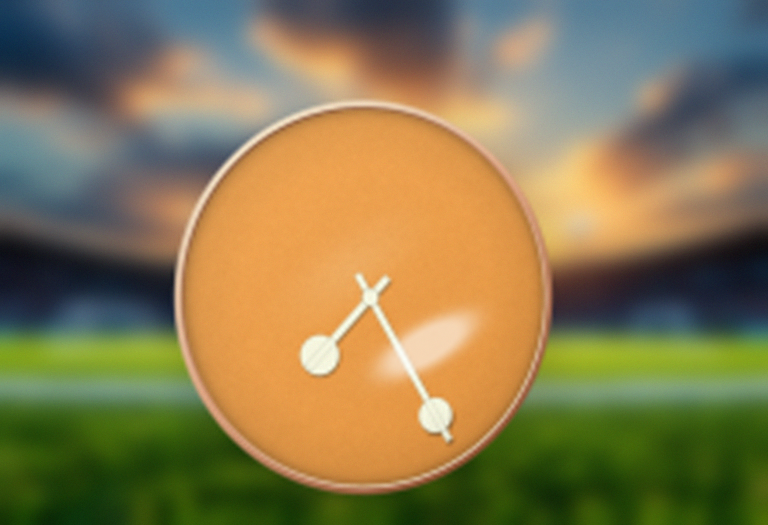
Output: 7h25
